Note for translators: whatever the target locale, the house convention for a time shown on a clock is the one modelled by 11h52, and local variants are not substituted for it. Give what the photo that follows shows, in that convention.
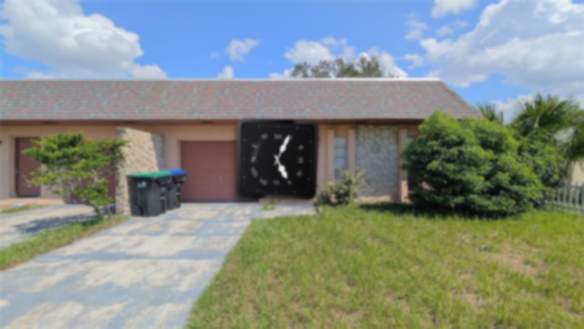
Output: 5h04
